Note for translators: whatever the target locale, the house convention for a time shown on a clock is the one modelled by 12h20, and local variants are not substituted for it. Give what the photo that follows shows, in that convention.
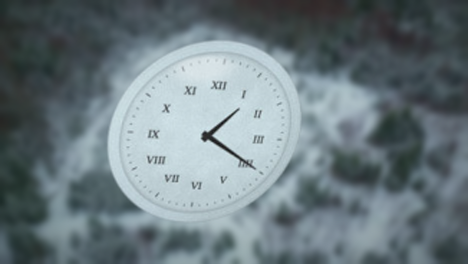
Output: 1h20
